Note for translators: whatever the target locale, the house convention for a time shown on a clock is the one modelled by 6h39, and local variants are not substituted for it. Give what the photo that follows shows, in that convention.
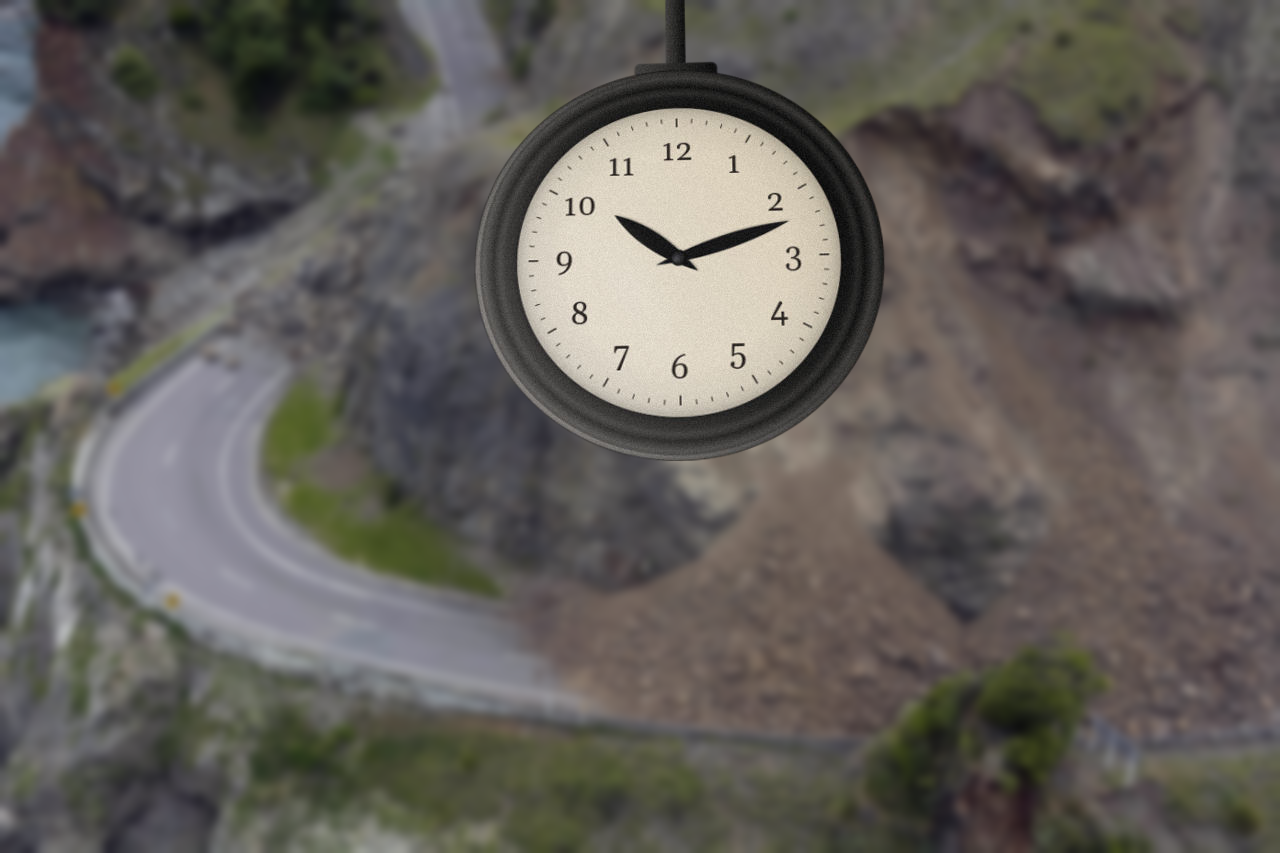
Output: 10h12
